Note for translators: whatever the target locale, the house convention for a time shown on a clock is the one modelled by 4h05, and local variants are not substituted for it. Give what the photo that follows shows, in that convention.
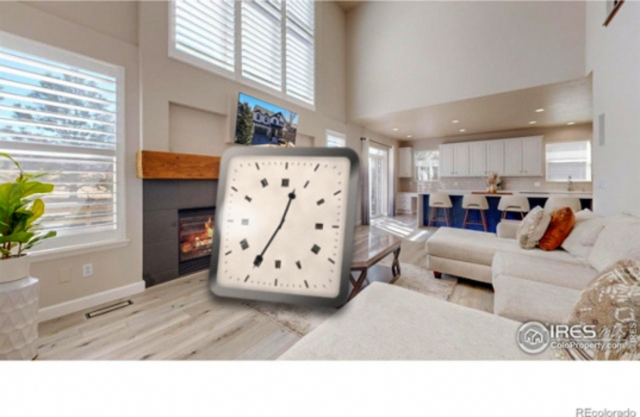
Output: 12h35
